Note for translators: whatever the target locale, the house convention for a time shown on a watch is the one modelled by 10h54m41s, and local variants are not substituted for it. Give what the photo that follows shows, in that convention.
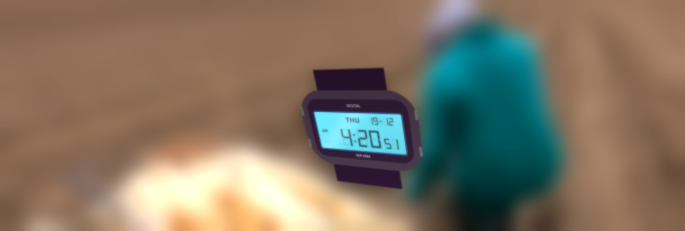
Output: 4h20m51s
